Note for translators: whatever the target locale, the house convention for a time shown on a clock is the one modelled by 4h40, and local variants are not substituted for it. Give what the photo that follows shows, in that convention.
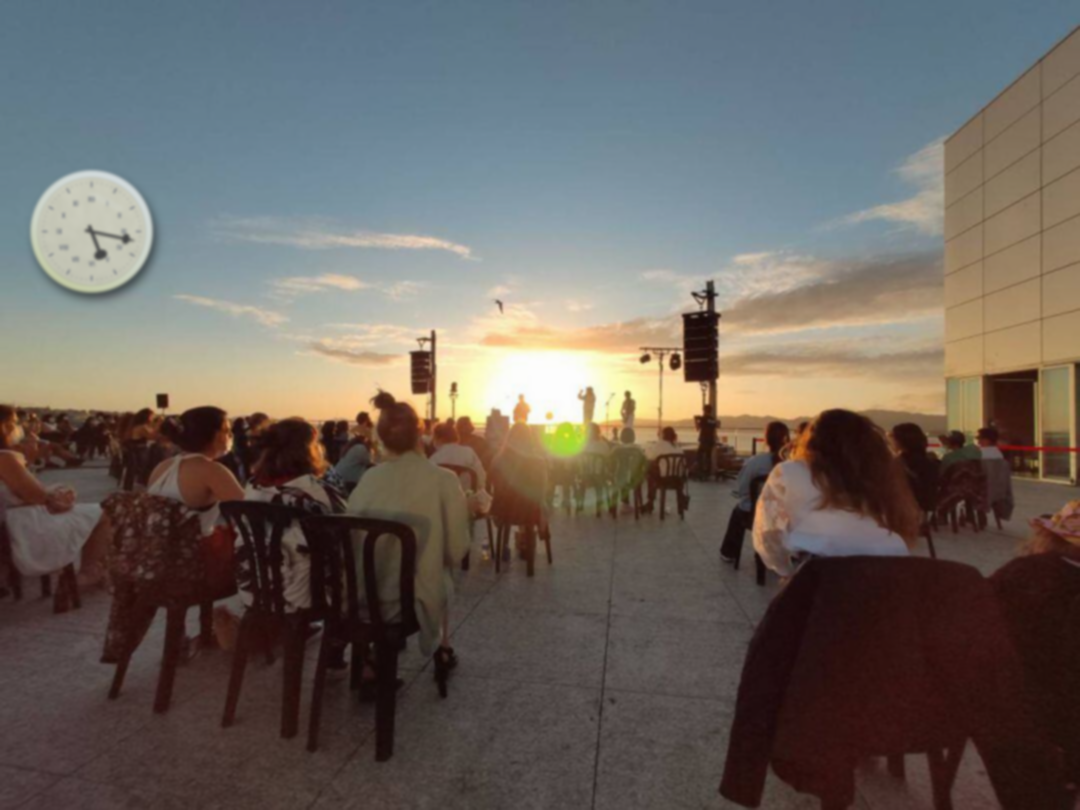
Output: 5h17
